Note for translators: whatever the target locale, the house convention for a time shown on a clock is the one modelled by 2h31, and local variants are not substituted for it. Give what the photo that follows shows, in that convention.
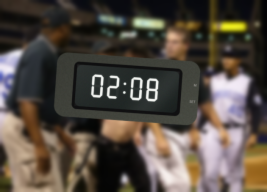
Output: 2h08
